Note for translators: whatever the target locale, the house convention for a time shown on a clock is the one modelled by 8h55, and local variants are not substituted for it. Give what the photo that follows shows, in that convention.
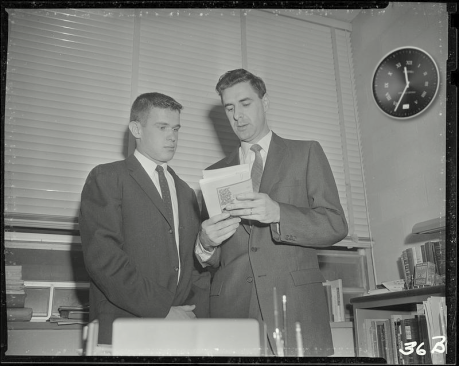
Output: 11h34
